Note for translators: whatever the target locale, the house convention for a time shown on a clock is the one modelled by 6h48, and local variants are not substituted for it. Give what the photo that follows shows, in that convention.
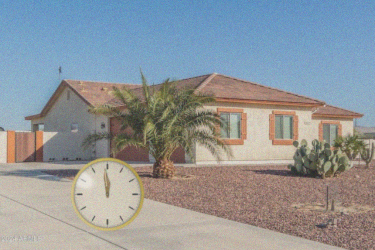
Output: 11h59
